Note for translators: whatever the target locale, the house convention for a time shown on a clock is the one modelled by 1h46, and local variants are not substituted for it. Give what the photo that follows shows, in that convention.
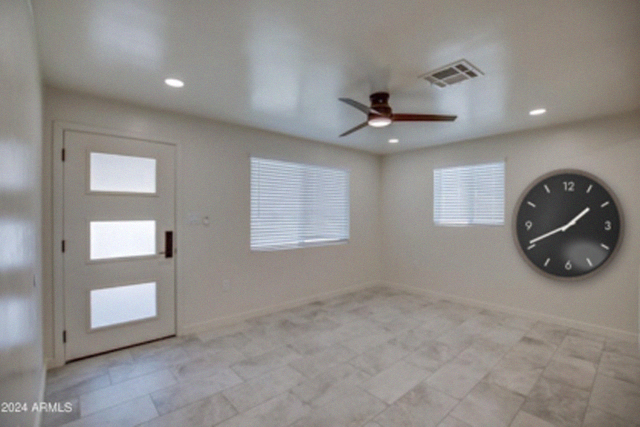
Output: 1h41
